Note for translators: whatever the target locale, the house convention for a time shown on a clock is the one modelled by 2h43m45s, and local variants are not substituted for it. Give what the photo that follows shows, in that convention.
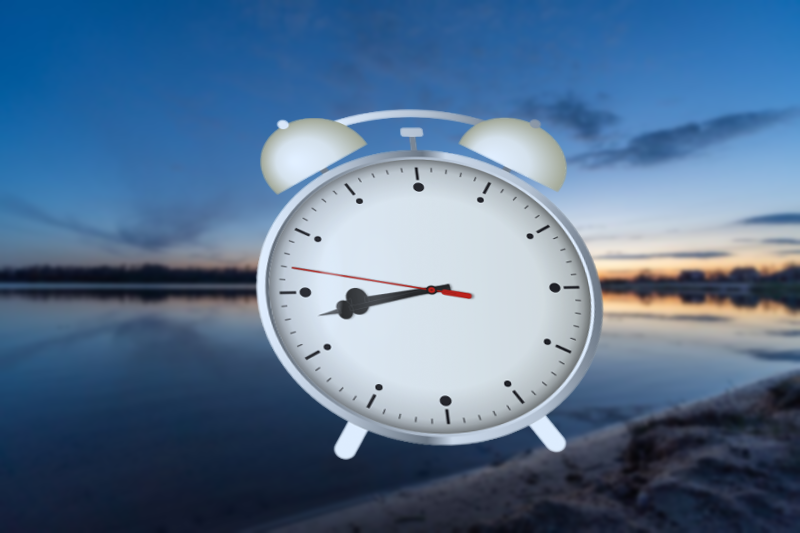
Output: 8h42m47s
